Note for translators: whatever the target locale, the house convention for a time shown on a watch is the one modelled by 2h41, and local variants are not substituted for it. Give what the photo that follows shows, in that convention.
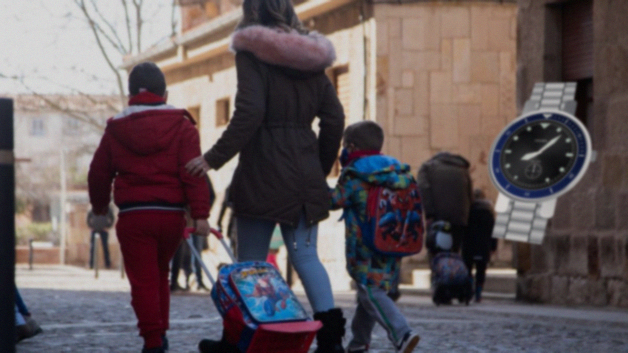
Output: 8h07
